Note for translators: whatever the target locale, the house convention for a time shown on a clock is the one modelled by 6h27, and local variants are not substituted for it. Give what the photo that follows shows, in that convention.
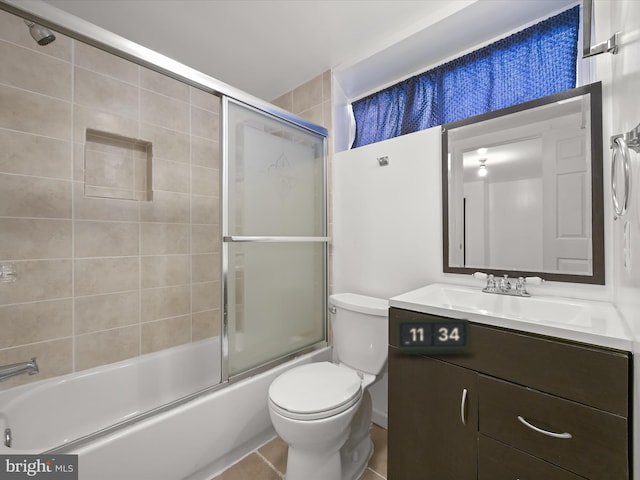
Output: 11h34
